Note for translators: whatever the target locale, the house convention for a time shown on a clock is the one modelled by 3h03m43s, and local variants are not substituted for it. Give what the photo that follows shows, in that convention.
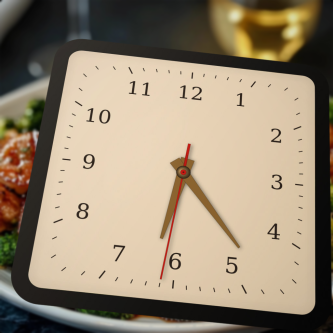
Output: 6h23m31s
